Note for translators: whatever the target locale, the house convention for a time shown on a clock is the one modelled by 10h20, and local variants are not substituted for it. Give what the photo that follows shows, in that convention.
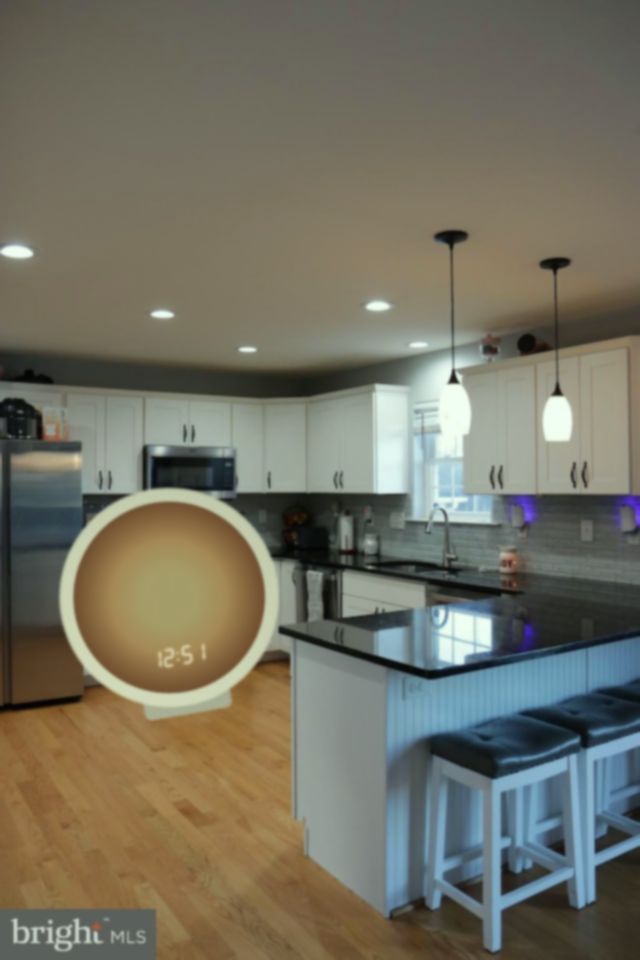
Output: 12h51
